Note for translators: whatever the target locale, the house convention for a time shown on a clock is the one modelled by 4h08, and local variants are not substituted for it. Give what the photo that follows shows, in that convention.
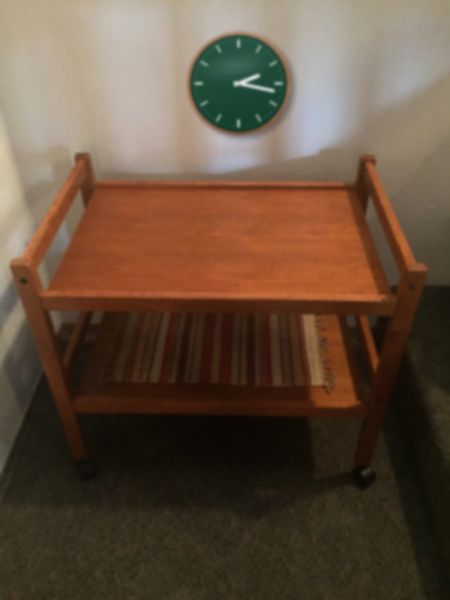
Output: 2h17
